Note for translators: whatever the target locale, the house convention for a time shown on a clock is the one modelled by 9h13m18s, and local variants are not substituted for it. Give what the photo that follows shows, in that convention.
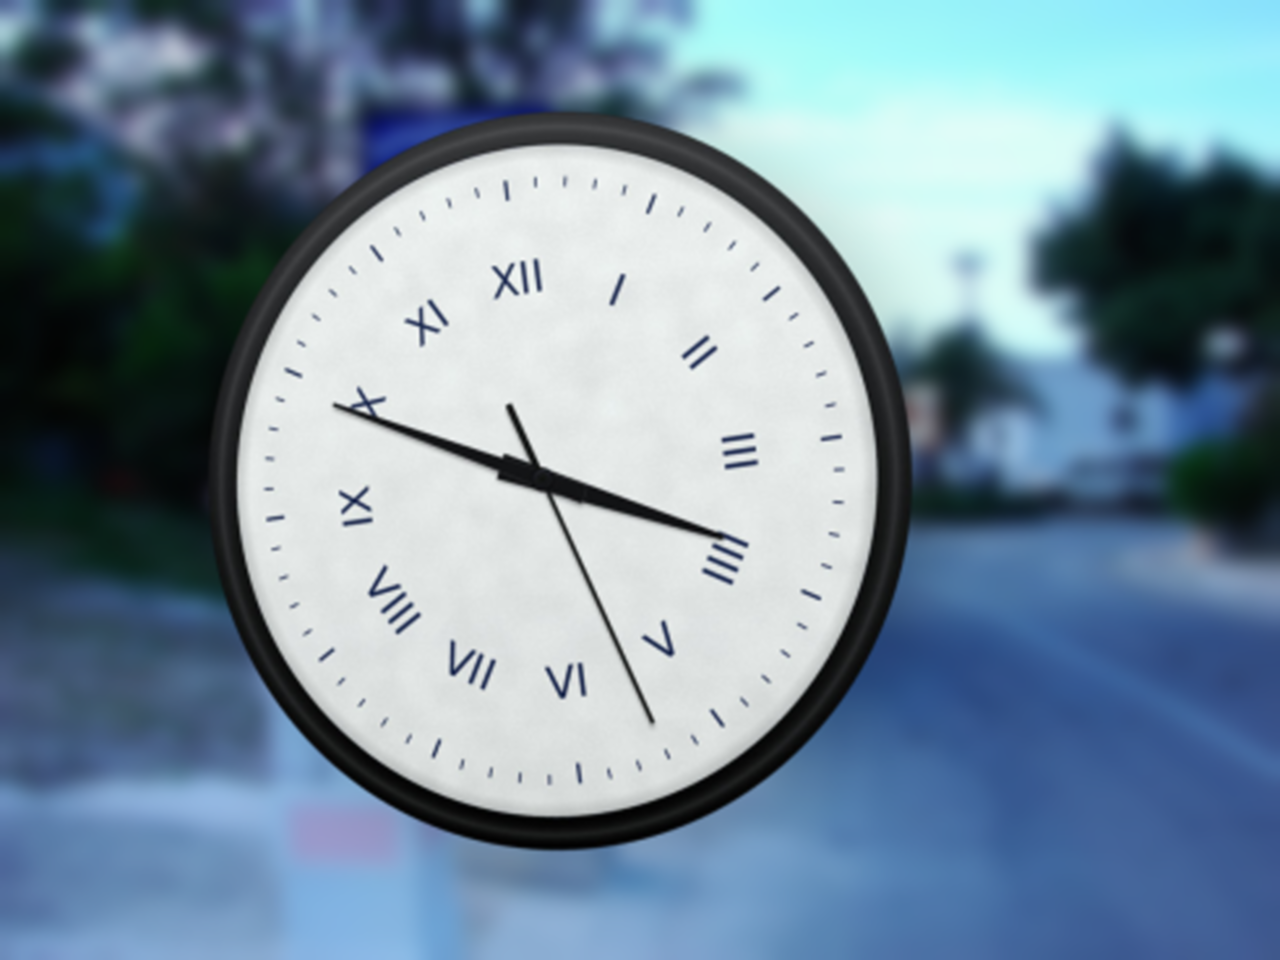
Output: 3h49m27s
